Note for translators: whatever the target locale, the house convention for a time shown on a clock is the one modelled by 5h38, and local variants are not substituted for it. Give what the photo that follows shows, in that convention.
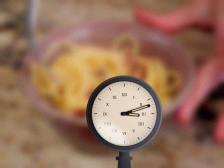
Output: 3h12
